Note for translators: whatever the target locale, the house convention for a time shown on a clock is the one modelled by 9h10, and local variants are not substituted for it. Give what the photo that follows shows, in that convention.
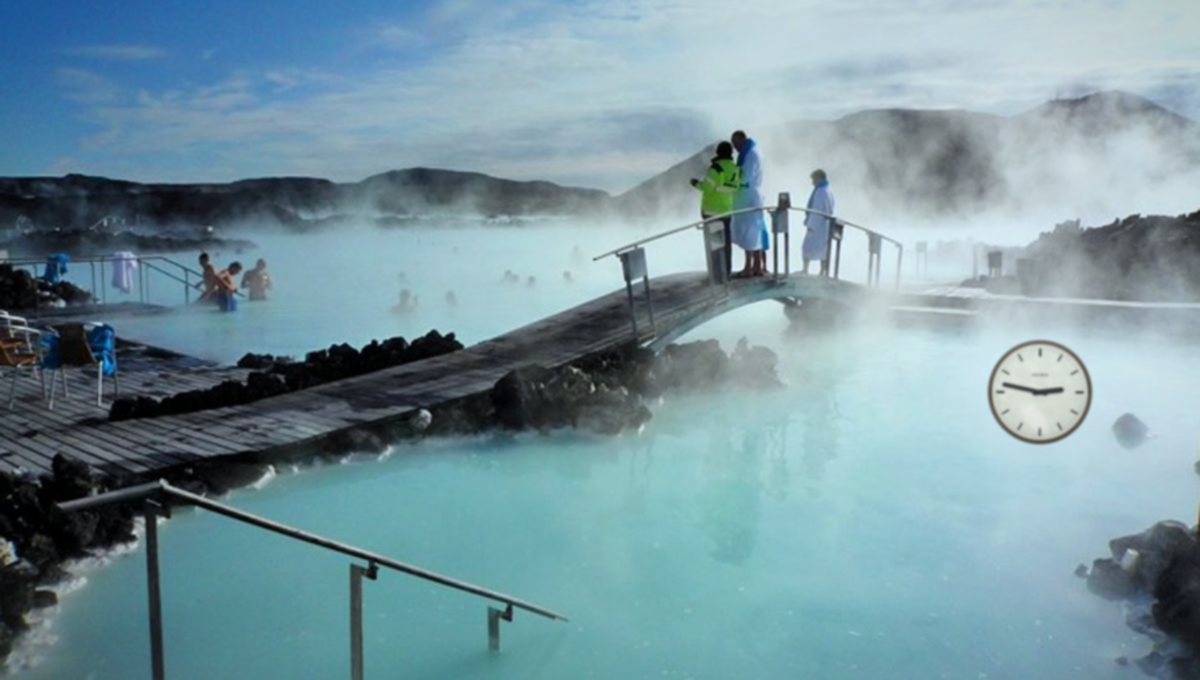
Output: 2h47
